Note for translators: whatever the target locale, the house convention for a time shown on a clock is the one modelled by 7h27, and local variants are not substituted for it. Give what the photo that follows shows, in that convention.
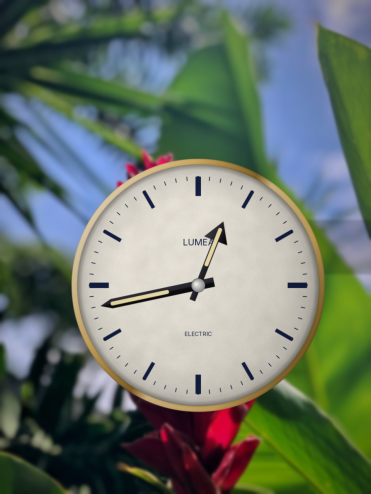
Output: 12h43
